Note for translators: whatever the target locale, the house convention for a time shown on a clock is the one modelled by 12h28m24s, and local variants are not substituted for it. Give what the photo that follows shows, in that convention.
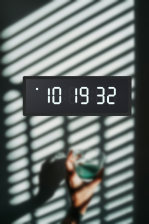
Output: 10h19m32s
